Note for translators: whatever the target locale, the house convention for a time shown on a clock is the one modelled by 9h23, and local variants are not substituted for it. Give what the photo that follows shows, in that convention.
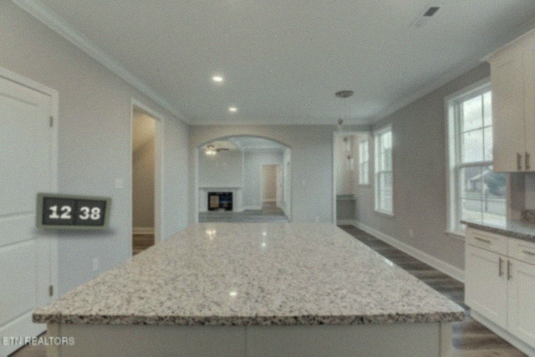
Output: 12h38
